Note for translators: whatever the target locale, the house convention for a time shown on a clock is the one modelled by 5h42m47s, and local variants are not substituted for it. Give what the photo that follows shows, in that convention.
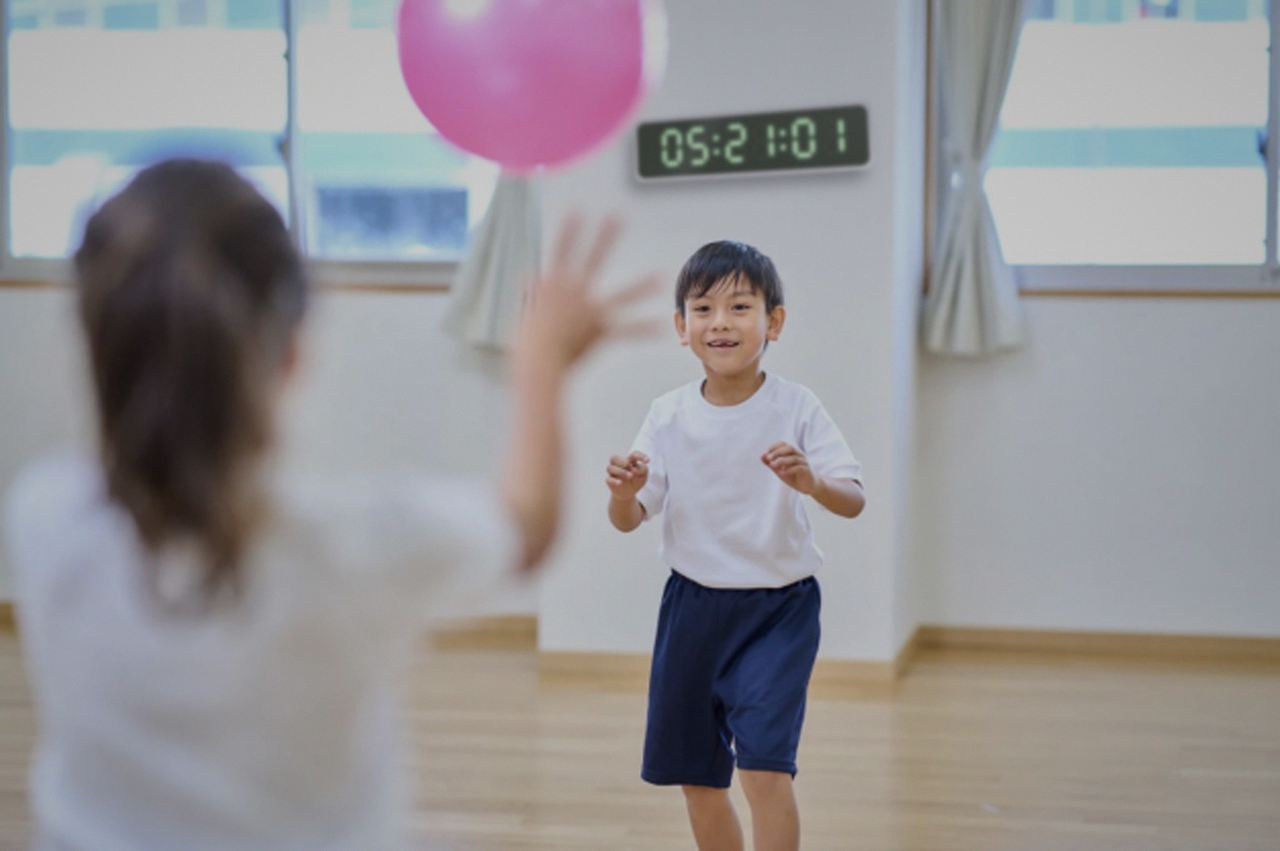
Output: 5h21m01s
